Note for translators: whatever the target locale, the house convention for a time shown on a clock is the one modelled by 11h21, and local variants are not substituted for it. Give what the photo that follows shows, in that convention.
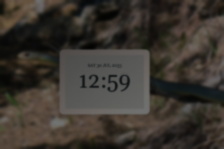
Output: 12h59
